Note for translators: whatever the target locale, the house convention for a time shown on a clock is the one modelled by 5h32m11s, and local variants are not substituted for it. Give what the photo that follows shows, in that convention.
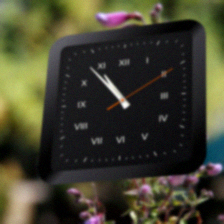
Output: 10h53m10s
